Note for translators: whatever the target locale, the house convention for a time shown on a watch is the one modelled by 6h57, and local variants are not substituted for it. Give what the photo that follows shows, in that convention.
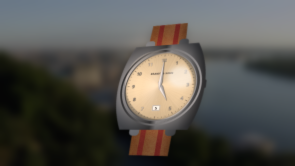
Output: 5h00
